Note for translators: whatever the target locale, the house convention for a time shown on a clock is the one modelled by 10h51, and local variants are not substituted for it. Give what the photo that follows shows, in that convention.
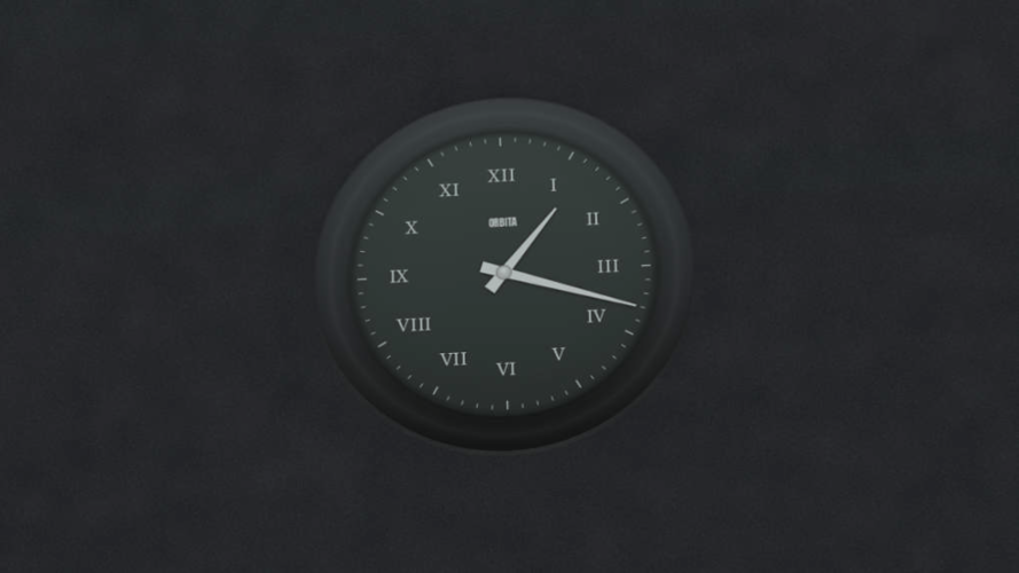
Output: 1h18
